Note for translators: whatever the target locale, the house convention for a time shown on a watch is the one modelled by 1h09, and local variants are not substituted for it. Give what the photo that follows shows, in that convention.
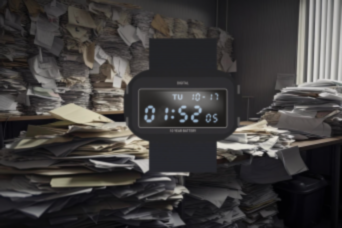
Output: 1h52
